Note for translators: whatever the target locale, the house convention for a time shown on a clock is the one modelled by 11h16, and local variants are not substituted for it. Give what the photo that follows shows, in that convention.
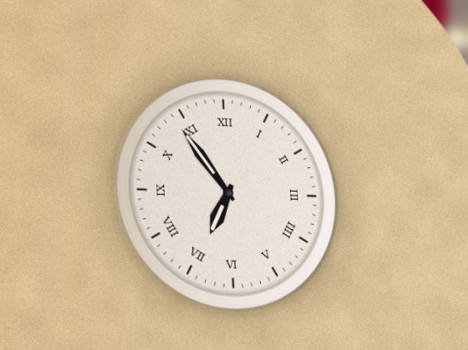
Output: 6h54
